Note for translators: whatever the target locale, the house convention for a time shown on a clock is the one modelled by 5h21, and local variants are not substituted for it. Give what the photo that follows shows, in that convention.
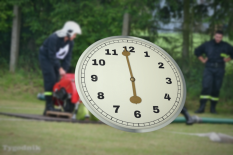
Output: 5h59
